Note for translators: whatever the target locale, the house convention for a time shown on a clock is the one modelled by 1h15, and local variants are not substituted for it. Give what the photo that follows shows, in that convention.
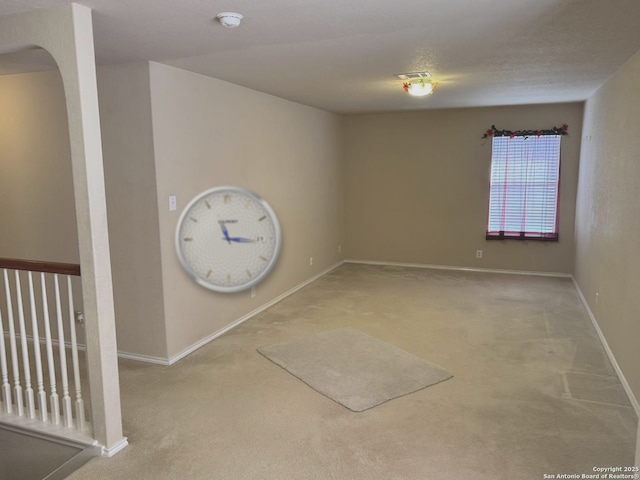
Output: 11h16
